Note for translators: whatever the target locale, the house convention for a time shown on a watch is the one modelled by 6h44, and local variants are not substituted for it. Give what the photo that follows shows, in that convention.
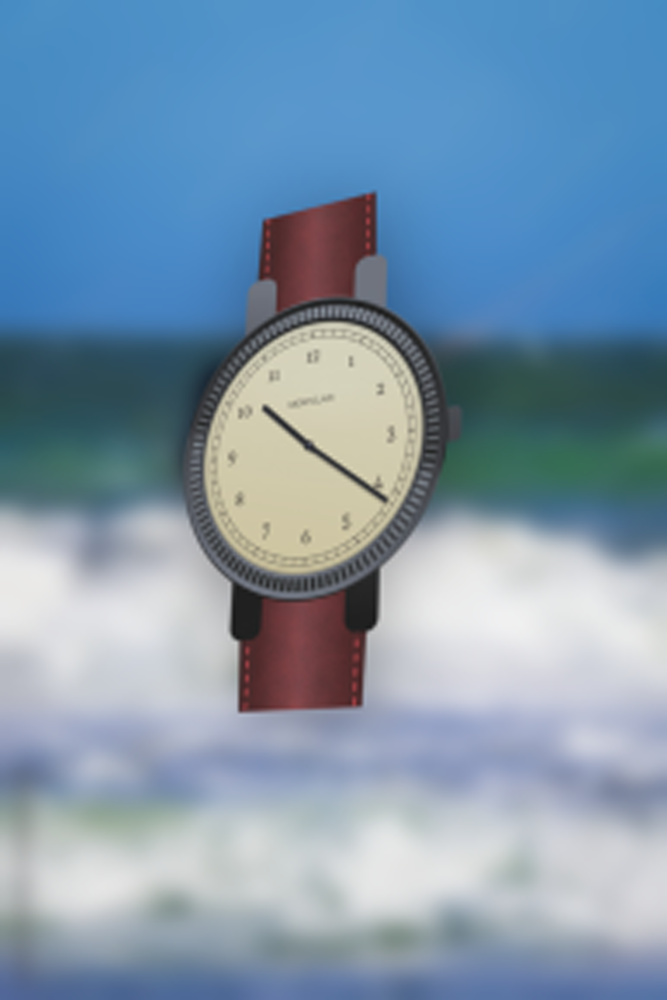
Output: 10h21
